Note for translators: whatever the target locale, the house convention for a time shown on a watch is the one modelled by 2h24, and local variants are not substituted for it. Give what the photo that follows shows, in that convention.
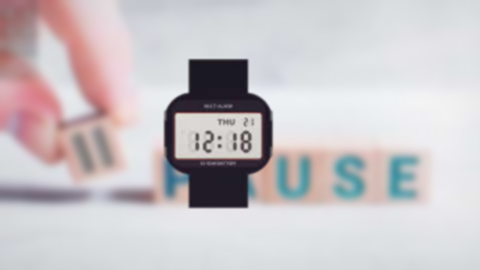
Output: 12h18
